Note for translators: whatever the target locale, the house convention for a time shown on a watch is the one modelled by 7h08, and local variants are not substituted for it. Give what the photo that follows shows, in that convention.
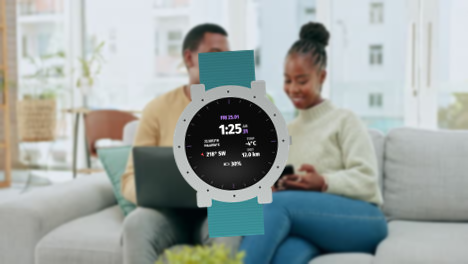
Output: 1h25
